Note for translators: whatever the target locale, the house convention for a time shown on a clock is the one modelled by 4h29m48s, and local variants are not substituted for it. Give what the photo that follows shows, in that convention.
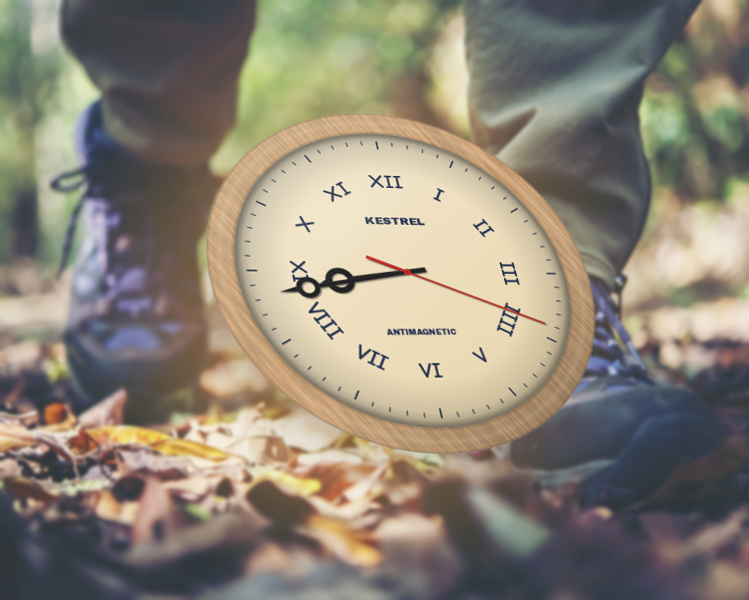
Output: 8h43m19s
